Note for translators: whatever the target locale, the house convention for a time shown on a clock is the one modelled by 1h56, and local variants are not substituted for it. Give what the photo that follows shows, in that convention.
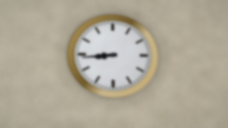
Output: 8h44
